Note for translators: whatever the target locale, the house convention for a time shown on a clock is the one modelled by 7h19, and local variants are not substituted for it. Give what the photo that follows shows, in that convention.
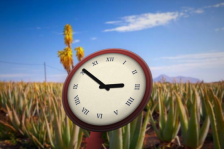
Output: 2h51
